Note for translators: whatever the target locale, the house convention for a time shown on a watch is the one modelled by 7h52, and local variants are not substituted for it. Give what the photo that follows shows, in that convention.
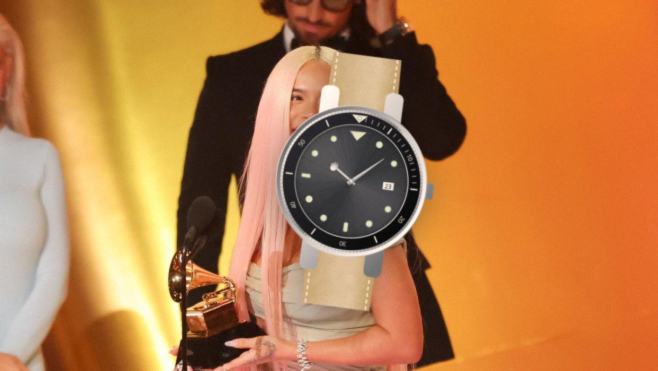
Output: 10h08
